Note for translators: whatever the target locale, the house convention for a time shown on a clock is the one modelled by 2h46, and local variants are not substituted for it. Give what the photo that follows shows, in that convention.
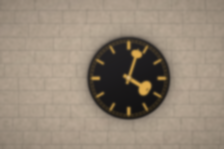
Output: 4h03
